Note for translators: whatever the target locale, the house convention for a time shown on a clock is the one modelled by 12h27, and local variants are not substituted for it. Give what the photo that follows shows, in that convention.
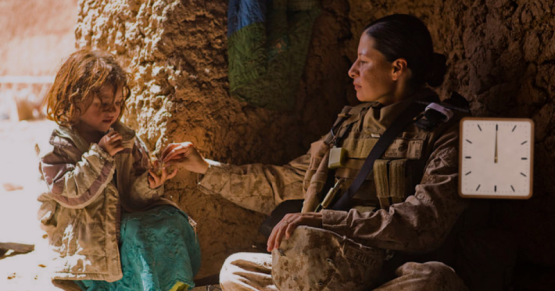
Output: 12h00
